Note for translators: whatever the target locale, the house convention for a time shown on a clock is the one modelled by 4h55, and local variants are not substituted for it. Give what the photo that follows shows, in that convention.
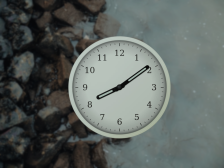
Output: 8h09
